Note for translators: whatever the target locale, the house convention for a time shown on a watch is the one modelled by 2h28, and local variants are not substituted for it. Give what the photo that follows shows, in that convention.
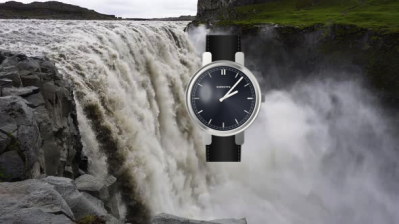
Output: 2h07
